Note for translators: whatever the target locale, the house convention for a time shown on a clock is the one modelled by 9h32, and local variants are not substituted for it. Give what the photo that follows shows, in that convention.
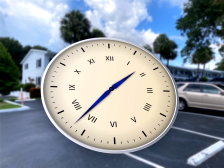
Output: 1h37
